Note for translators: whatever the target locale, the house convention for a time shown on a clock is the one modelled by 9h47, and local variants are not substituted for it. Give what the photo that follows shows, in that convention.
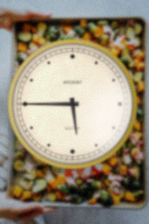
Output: 5h45
